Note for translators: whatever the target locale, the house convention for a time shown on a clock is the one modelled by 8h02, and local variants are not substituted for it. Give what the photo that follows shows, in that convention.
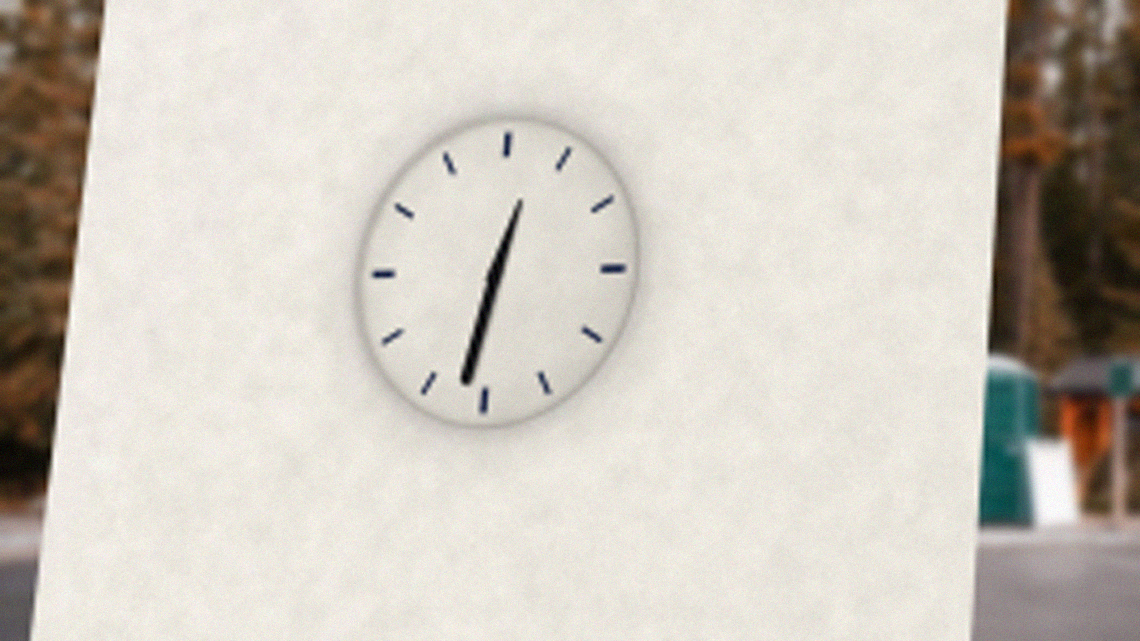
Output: 12h32
